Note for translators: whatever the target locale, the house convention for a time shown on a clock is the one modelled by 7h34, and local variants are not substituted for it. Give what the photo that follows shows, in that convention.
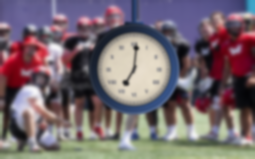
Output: 7h01
